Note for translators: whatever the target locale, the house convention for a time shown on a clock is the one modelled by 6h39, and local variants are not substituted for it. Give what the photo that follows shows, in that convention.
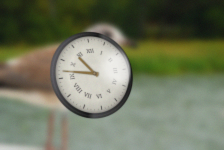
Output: 10h47
